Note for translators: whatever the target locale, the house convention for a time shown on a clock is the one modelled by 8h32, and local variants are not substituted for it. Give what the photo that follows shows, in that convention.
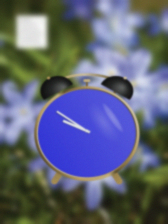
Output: 9h51
